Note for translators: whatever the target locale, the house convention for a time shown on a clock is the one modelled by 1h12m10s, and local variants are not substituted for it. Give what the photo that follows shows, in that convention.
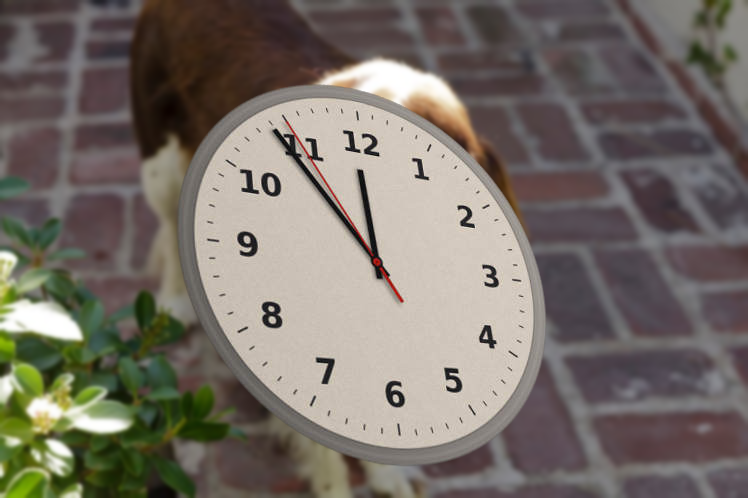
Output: 11h53m55s
